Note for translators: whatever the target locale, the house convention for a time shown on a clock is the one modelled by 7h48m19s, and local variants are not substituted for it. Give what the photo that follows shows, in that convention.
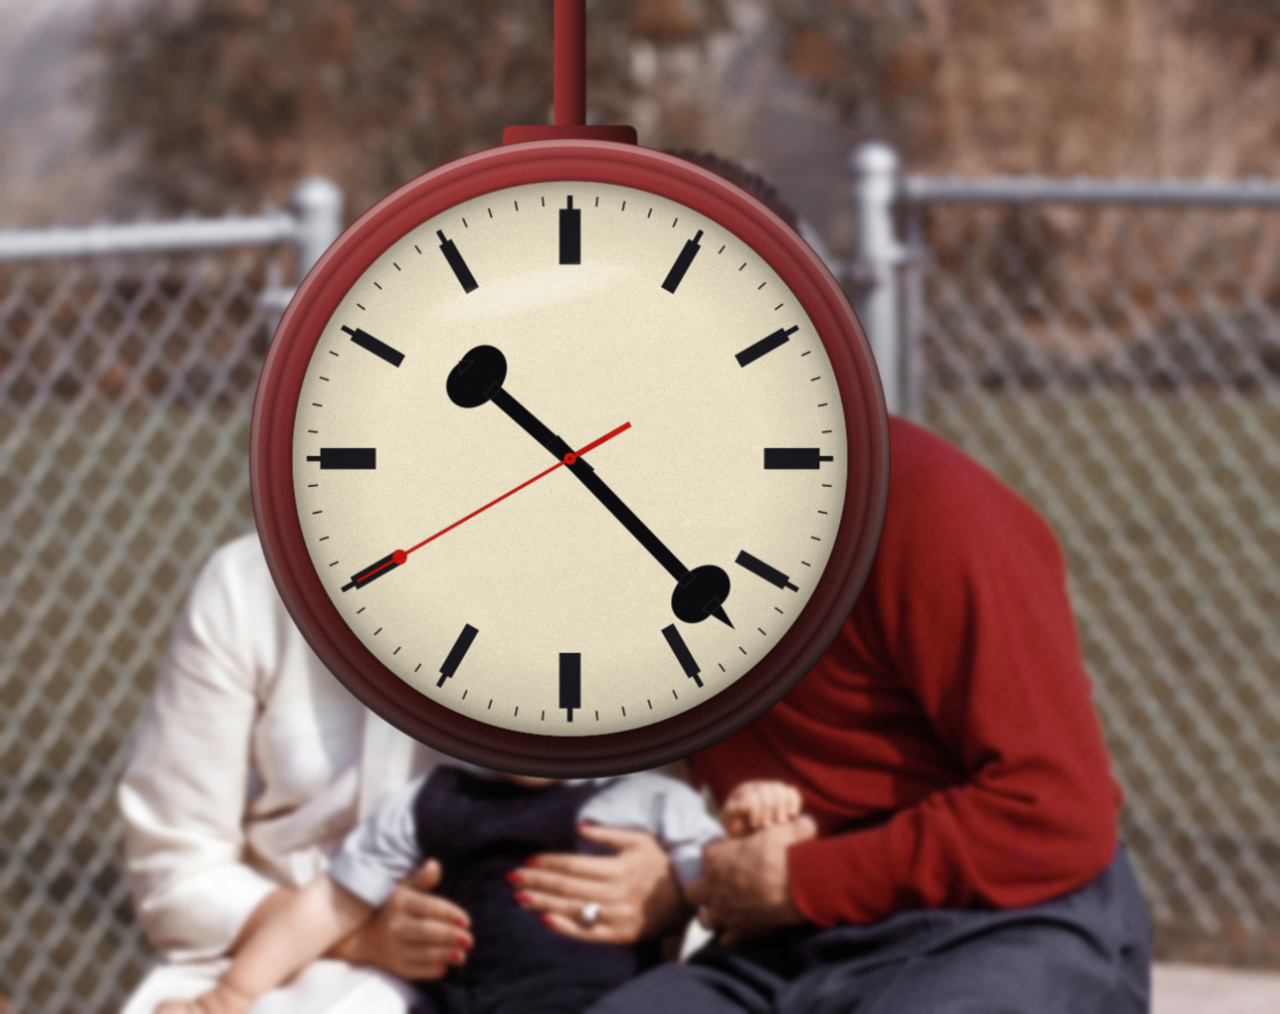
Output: 10h22m40s
